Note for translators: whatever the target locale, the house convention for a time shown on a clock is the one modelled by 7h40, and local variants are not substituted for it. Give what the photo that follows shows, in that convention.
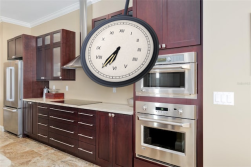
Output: 6h35
